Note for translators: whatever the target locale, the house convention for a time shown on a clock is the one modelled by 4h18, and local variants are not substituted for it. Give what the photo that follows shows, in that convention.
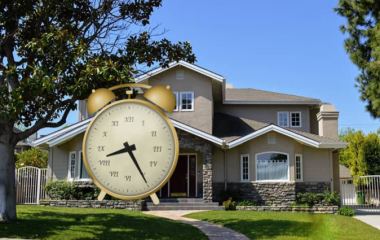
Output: 8h25
